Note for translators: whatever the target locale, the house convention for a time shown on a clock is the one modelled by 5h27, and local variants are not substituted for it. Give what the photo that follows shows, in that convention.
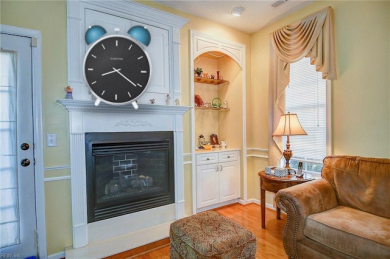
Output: 8h21
